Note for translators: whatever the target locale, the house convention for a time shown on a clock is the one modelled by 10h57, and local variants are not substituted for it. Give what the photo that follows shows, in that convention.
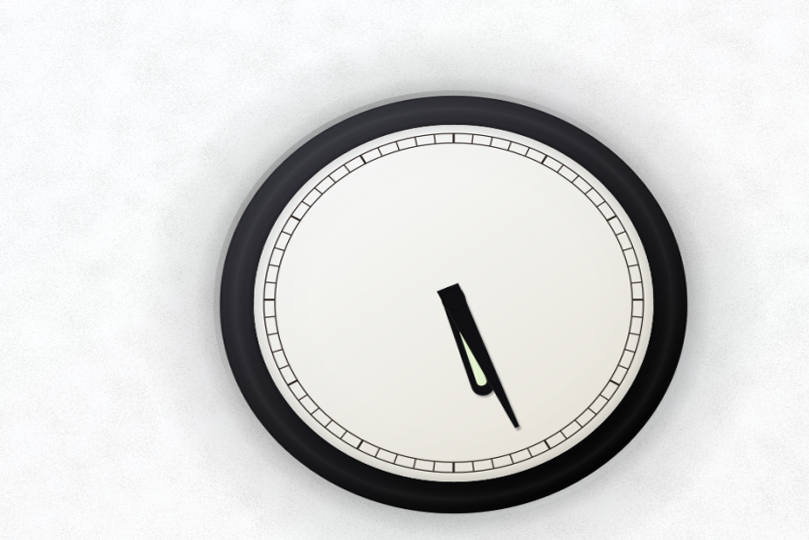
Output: 5h26
